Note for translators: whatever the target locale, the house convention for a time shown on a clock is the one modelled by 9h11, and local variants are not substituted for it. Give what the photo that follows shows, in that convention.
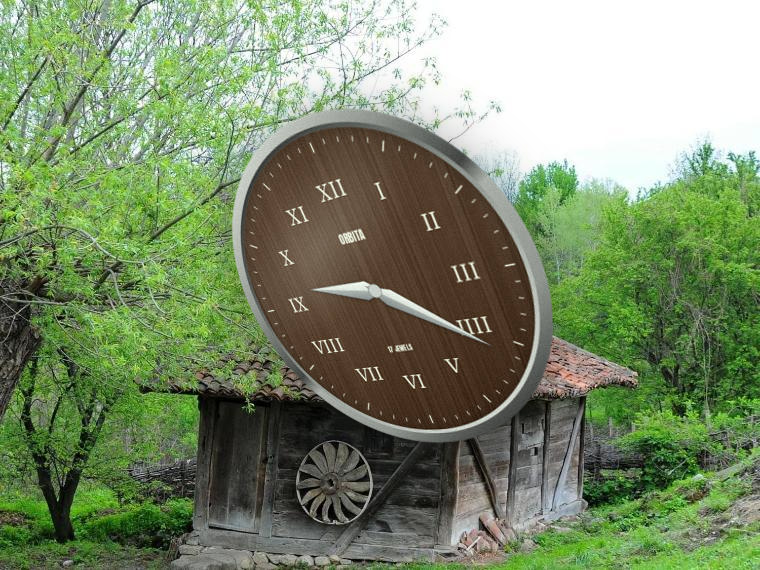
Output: 9h21
